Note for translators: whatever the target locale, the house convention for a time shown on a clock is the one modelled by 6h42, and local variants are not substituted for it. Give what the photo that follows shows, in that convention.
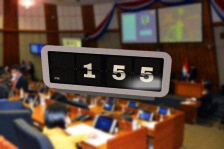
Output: 1h55
